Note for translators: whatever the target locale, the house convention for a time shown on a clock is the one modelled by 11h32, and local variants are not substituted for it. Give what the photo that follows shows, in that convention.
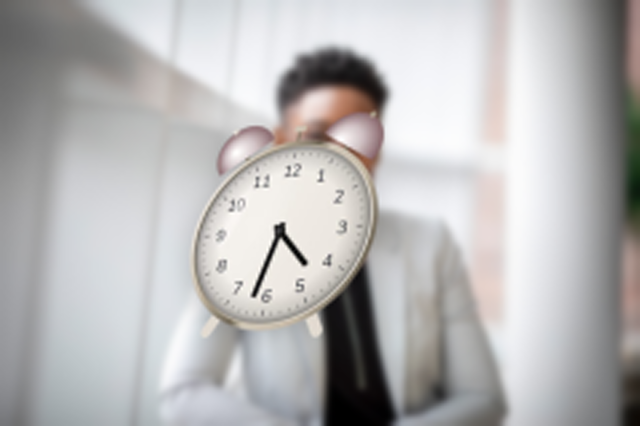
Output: 4h32
